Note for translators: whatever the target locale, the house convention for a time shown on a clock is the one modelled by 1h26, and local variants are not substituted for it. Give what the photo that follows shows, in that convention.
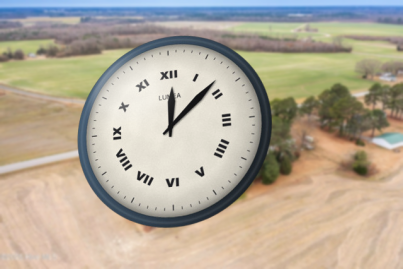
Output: 12h08
